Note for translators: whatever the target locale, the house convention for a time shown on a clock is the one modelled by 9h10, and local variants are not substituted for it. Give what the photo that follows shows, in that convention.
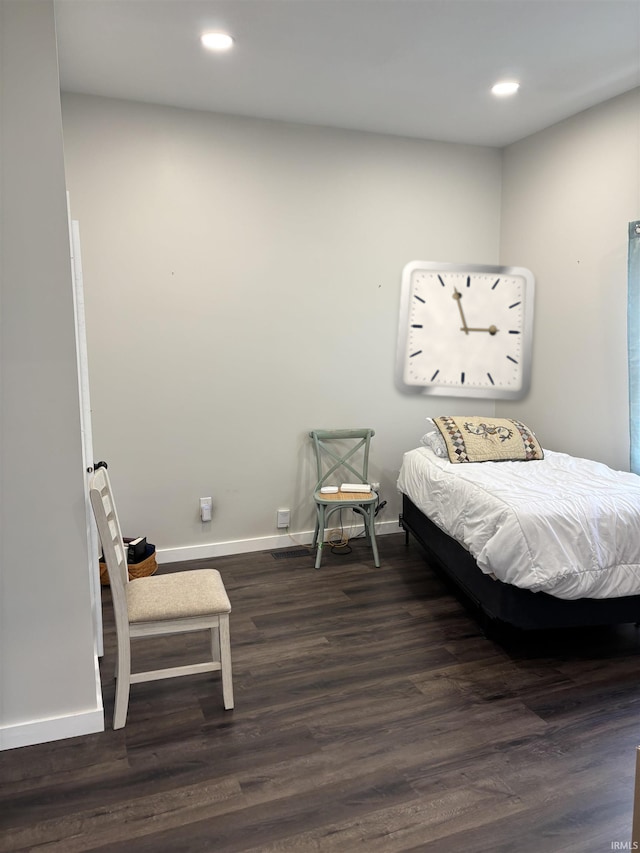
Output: 2h57
